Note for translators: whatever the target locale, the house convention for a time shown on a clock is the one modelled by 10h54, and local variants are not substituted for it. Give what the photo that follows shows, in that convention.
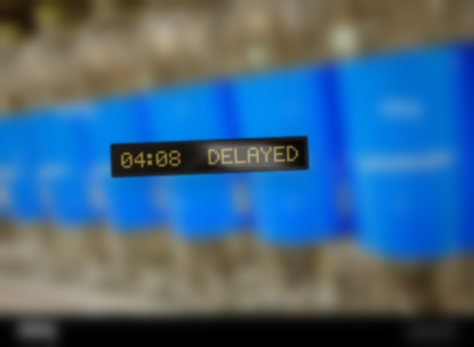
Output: 4h08
